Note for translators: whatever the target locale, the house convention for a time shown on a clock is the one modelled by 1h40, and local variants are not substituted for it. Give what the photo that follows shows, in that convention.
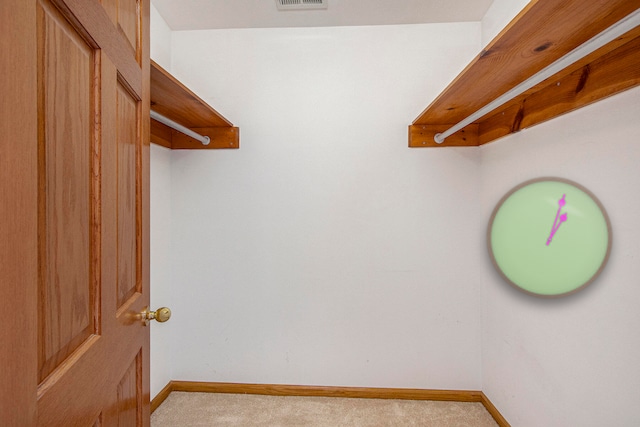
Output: 1h03
